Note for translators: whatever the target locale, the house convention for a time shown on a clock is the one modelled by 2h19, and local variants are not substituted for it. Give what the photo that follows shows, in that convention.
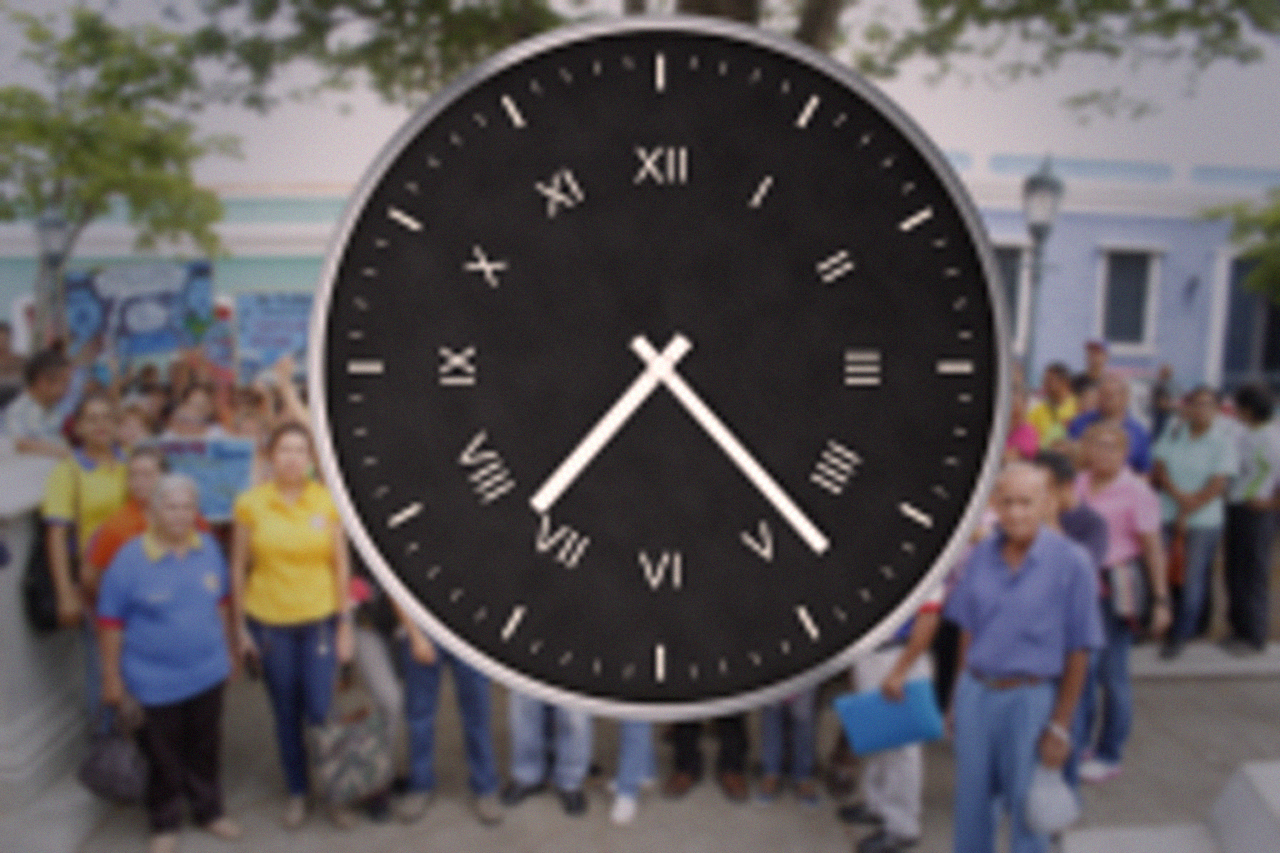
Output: 7h23
